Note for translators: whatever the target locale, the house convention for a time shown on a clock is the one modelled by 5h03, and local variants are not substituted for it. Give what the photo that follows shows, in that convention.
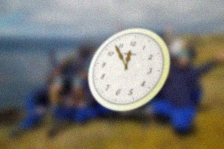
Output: 11h53
